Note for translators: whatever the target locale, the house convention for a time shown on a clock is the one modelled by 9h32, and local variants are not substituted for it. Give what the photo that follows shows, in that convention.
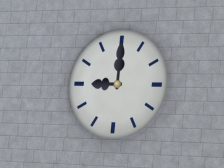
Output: 9h00
